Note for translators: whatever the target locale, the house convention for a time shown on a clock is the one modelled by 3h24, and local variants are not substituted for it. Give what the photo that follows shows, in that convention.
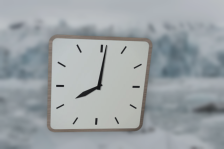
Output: 8h01
